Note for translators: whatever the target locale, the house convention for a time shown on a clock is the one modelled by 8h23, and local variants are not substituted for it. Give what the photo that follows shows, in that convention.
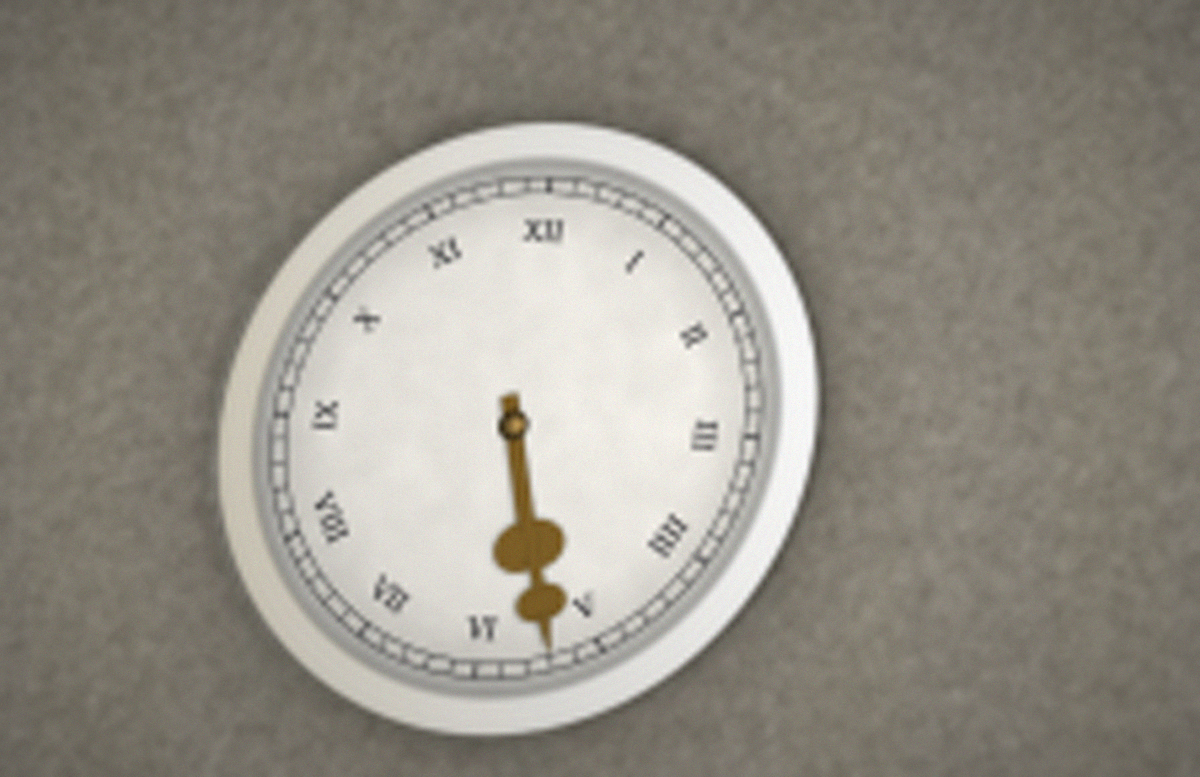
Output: 5h27
